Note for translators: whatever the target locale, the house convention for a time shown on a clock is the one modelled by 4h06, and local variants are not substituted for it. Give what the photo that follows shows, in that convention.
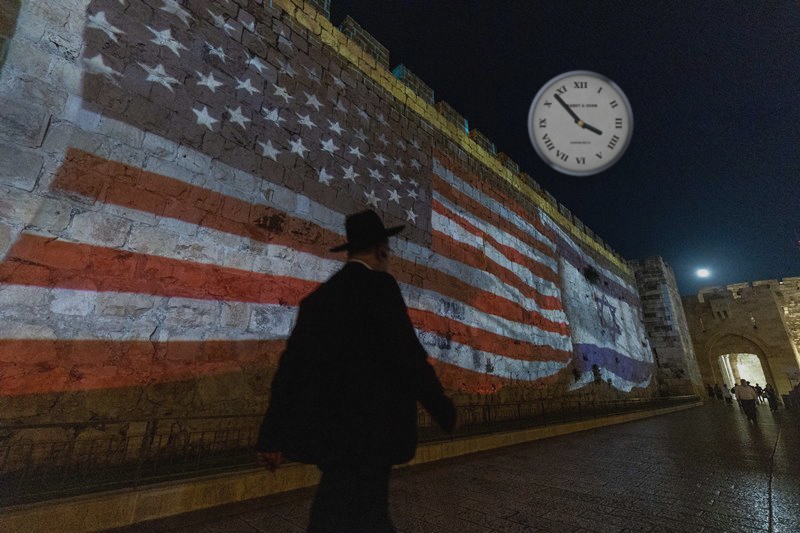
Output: 3h53
